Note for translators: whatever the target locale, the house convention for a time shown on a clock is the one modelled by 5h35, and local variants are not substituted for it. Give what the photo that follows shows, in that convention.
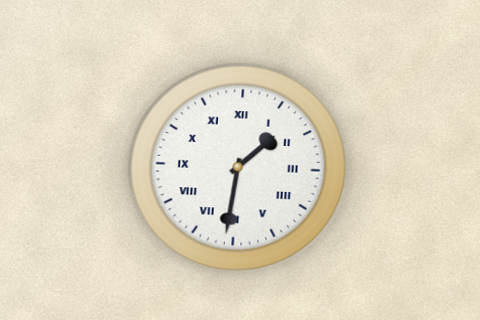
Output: 1h31
